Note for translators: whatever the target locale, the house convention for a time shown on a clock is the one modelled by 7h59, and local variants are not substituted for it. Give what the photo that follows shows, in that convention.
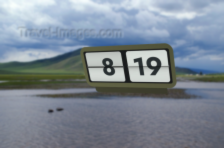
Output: 8h19
